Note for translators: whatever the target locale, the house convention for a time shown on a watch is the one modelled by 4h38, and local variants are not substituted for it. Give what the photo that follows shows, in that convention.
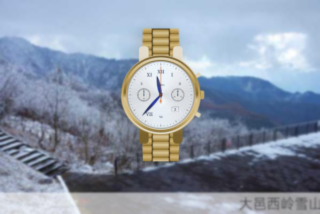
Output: 11h37
